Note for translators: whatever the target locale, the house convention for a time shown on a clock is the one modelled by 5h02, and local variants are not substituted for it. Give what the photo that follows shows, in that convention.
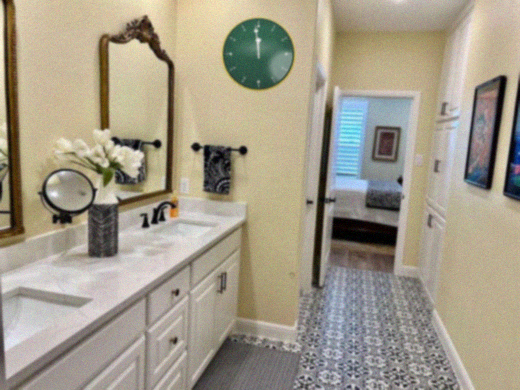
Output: 11h59
